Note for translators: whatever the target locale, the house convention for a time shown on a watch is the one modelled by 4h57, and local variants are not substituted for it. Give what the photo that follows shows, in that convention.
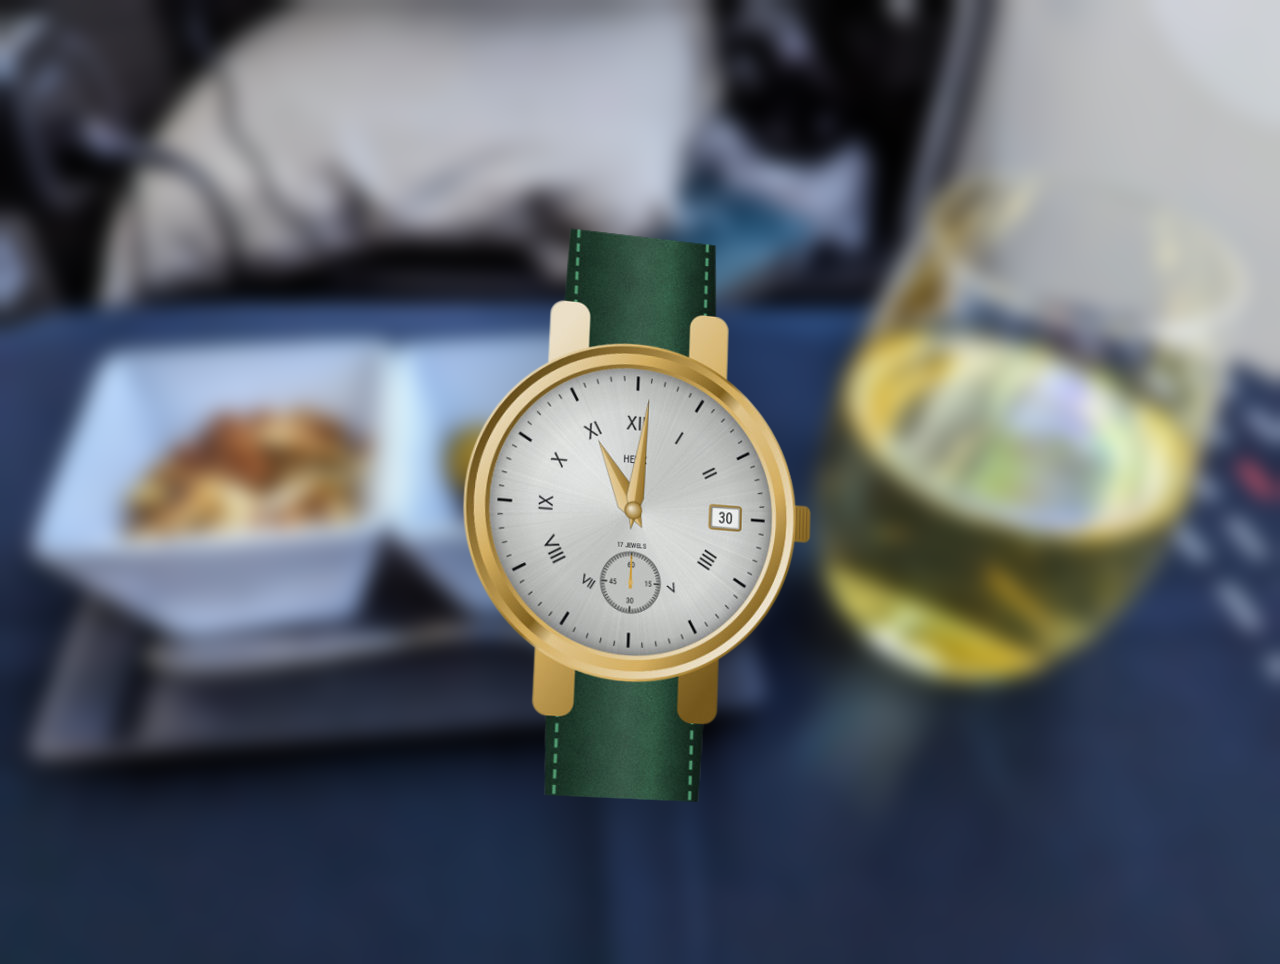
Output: 11h01
